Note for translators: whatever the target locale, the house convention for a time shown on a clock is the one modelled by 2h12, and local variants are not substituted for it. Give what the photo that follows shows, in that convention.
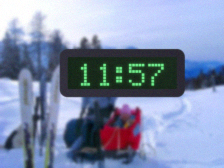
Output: 11h57
